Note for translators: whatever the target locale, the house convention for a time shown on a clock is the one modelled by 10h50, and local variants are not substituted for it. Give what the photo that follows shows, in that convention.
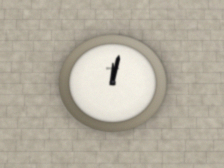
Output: 12h02
